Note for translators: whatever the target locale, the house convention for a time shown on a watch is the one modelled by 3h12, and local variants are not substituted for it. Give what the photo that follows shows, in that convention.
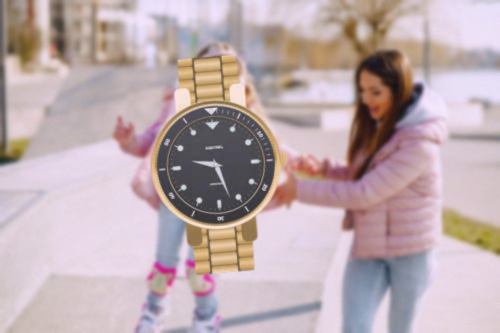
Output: 9h27
